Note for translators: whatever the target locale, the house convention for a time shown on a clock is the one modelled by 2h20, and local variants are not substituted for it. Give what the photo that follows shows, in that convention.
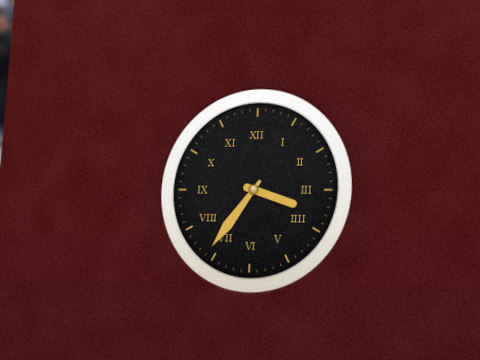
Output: 3h36
